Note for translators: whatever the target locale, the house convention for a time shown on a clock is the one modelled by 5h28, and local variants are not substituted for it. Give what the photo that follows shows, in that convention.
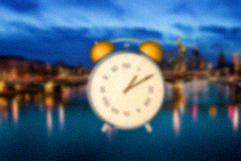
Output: 1h10
